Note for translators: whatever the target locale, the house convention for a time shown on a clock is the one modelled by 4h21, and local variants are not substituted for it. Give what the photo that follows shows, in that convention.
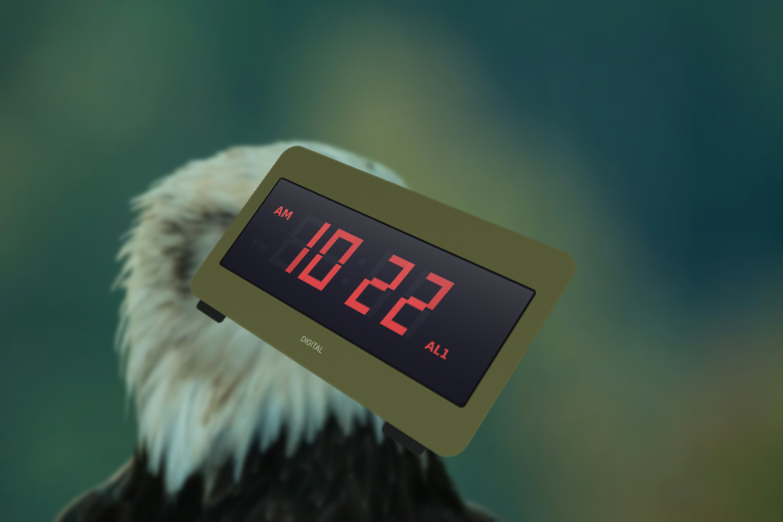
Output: 10h22
